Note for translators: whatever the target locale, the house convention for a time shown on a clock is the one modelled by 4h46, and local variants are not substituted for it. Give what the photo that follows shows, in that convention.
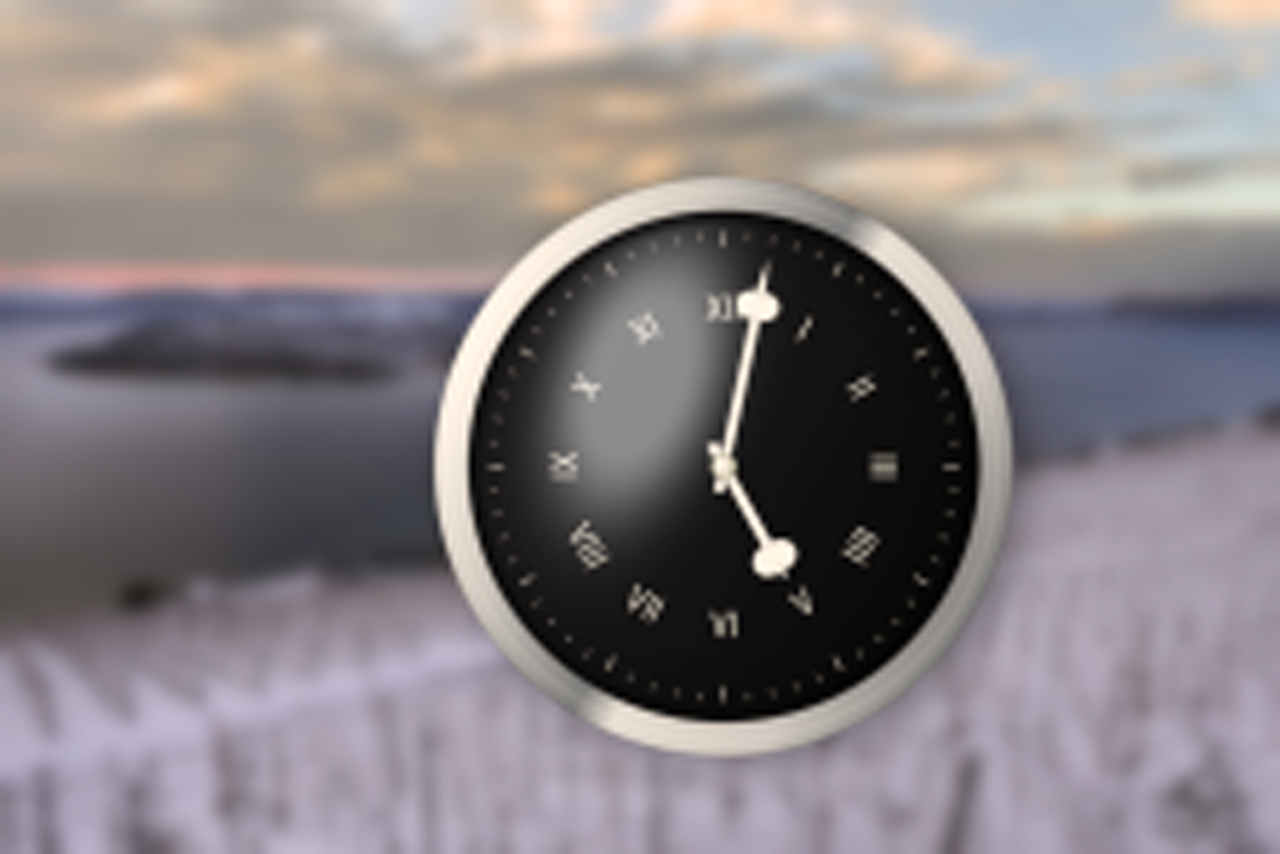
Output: 5h02
